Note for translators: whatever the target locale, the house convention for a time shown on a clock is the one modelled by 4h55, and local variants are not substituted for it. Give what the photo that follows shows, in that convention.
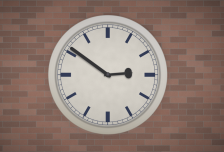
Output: 2h51
